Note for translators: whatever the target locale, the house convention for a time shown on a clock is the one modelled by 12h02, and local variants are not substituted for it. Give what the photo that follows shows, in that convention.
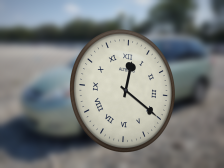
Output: 12h20
